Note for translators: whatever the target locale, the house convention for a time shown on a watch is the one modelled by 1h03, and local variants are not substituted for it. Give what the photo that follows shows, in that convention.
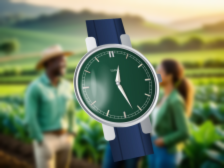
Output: 12h27
